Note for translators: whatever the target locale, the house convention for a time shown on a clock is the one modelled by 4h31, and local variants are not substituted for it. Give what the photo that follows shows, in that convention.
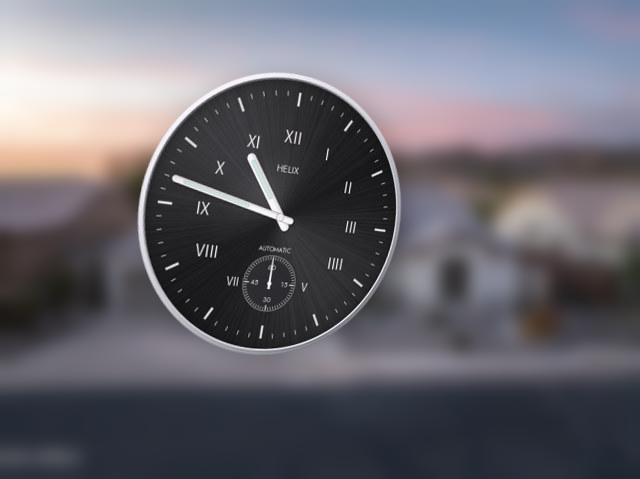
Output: 10h47
